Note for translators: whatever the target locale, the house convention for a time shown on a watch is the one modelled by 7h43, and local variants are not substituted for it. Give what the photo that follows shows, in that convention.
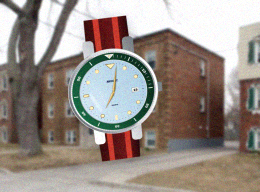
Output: 7h02
